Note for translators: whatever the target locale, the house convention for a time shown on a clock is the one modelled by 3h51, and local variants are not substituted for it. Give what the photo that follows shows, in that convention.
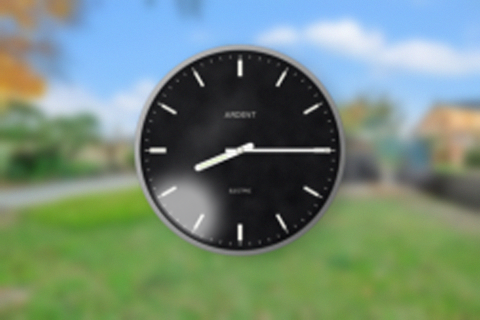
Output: 8h15
